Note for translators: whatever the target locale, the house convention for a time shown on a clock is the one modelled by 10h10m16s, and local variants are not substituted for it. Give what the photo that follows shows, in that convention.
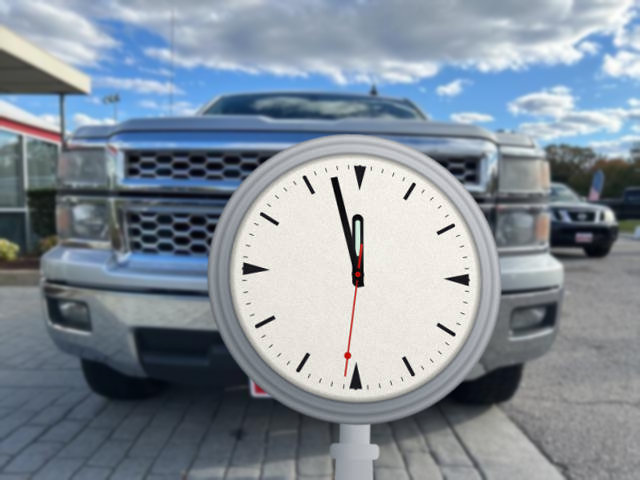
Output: 11h57m31s
